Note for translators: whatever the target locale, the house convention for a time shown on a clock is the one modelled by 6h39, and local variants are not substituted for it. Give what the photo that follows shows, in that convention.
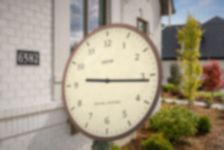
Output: 9h16
